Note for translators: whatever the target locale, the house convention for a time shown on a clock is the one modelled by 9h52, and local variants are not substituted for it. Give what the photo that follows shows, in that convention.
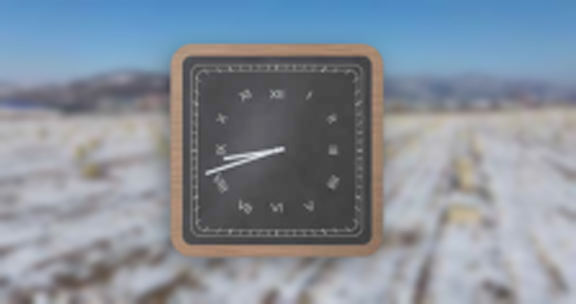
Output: 8h42
